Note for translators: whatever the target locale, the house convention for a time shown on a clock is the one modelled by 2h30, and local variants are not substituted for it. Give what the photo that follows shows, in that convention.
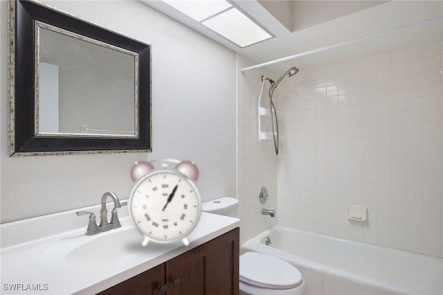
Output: 1h05
